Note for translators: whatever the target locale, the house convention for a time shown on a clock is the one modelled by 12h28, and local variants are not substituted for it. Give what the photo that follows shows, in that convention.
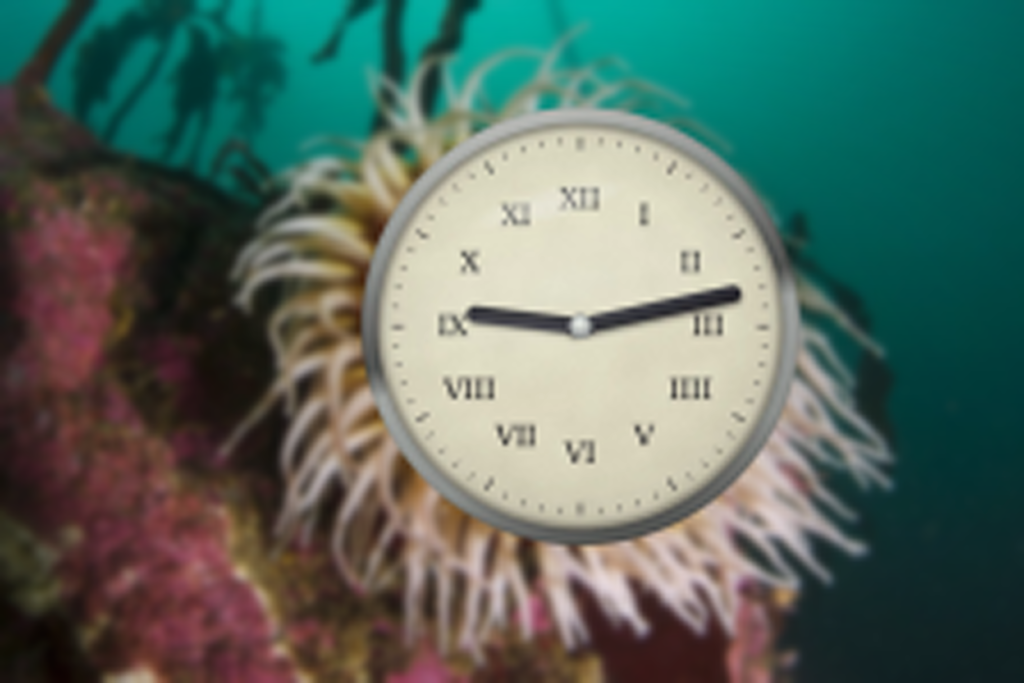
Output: 9h13
